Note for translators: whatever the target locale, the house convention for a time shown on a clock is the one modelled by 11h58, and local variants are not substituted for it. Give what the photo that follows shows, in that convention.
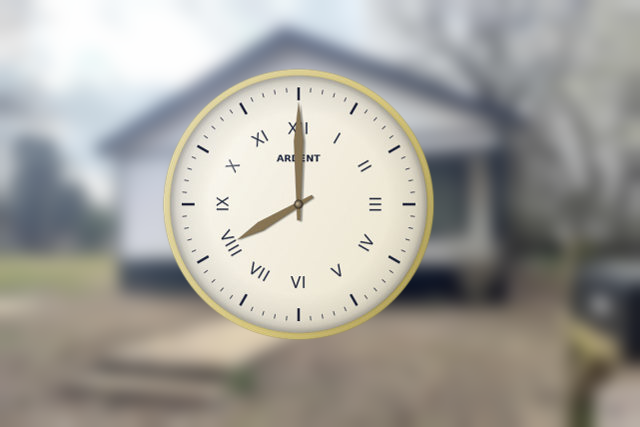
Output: 8h00
